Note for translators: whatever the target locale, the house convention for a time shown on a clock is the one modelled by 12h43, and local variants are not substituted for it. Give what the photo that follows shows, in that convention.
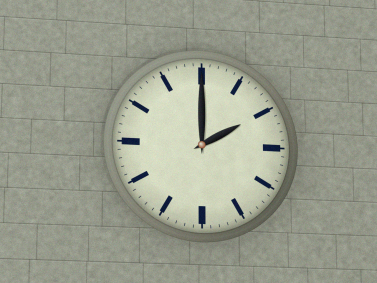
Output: 2h00
